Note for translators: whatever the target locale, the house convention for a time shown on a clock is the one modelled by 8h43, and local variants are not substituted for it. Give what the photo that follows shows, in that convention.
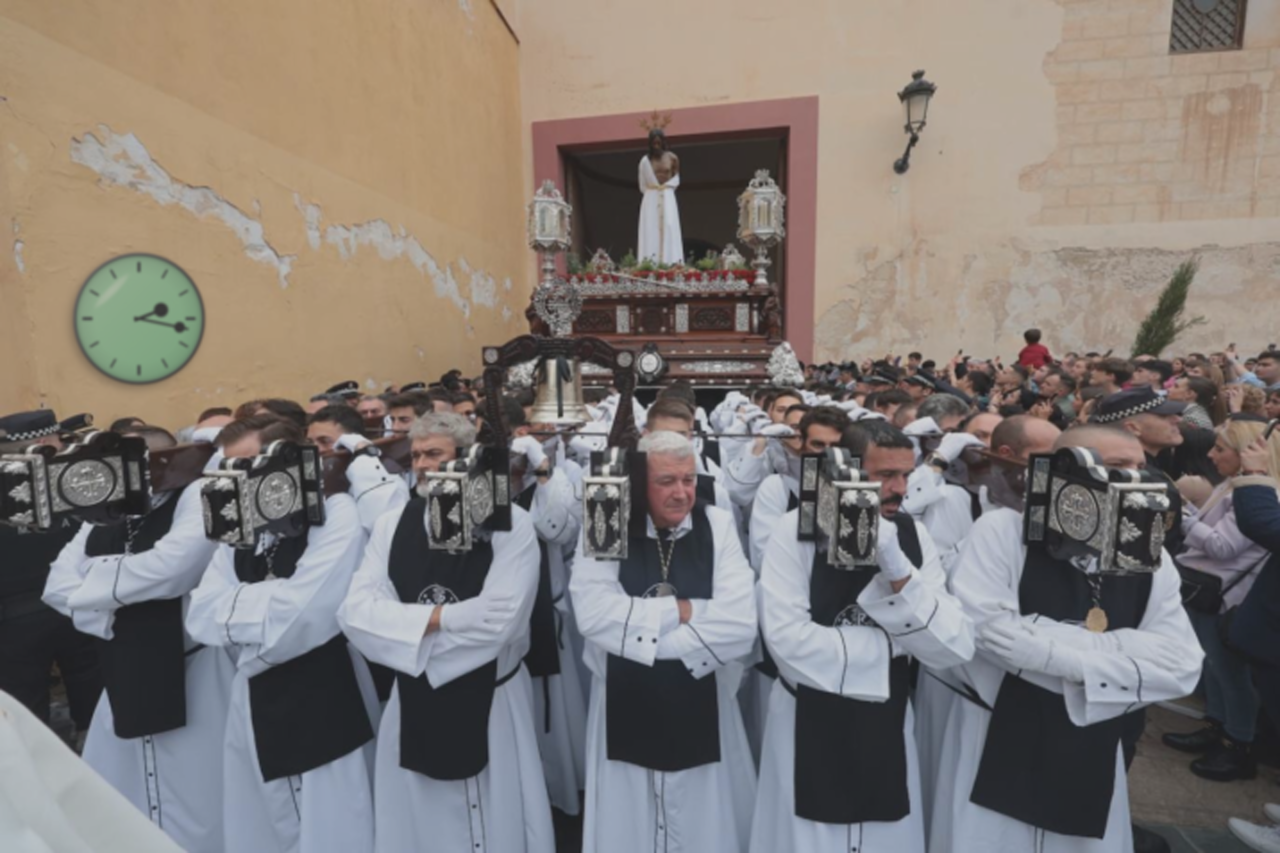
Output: 2h17
